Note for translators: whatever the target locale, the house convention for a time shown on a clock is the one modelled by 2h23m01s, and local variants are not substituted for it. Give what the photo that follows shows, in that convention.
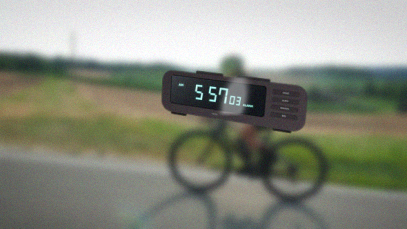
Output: 5h57m03s
